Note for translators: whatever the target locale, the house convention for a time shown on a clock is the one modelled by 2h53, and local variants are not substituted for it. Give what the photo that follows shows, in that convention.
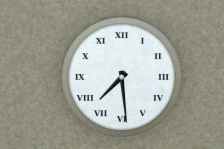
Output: 7h29
